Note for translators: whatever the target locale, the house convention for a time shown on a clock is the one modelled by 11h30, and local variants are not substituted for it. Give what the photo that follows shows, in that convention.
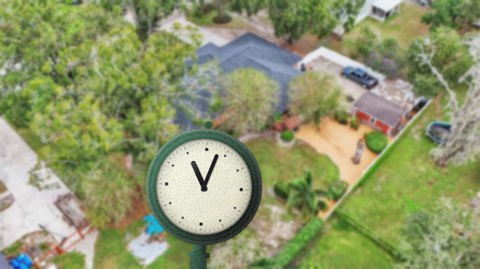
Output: 11h03
